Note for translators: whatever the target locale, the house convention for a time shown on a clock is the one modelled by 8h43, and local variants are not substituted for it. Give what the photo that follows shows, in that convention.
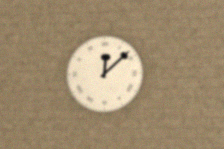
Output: 12h08
